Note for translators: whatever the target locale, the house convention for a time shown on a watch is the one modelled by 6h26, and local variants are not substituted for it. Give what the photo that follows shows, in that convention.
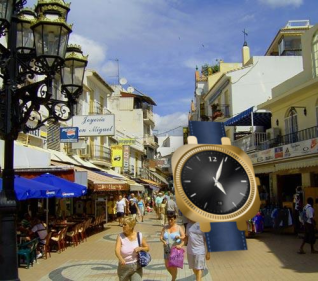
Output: 5h04
